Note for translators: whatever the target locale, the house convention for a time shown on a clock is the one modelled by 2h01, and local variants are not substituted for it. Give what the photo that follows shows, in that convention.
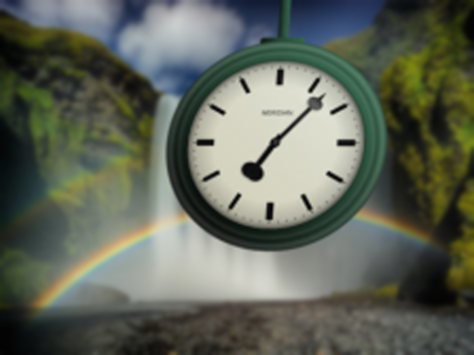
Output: 7h07
